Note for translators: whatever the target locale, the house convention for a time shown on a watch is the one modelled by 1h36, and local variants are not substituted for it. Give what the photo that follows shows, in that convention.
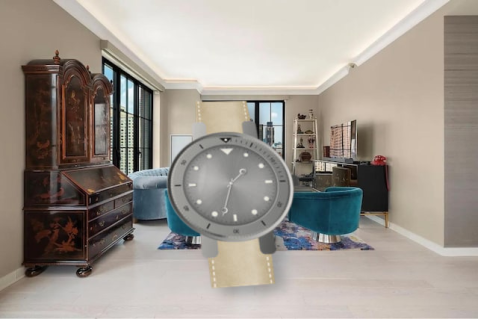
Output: 1h33
